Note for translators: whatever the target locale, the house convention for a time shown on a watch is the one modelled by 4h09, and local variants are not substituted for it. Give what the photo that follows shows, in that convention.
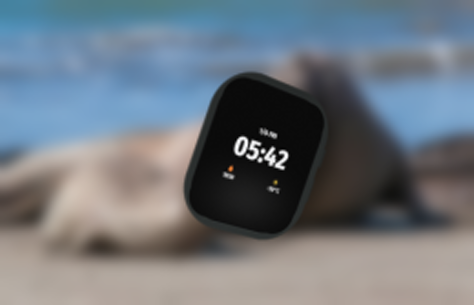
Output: 5h42
